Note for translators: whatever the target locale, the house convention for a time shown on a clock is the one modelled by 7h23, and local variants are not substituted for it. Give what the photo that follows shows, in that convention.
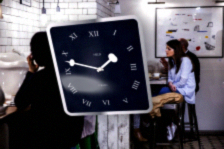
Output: 1h48
